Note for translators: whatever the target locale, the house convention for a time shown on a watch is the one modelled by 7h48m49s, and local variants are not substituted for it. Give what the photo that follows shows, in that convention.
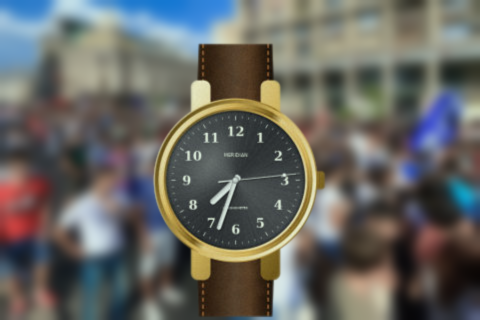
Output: 7h33m14s
